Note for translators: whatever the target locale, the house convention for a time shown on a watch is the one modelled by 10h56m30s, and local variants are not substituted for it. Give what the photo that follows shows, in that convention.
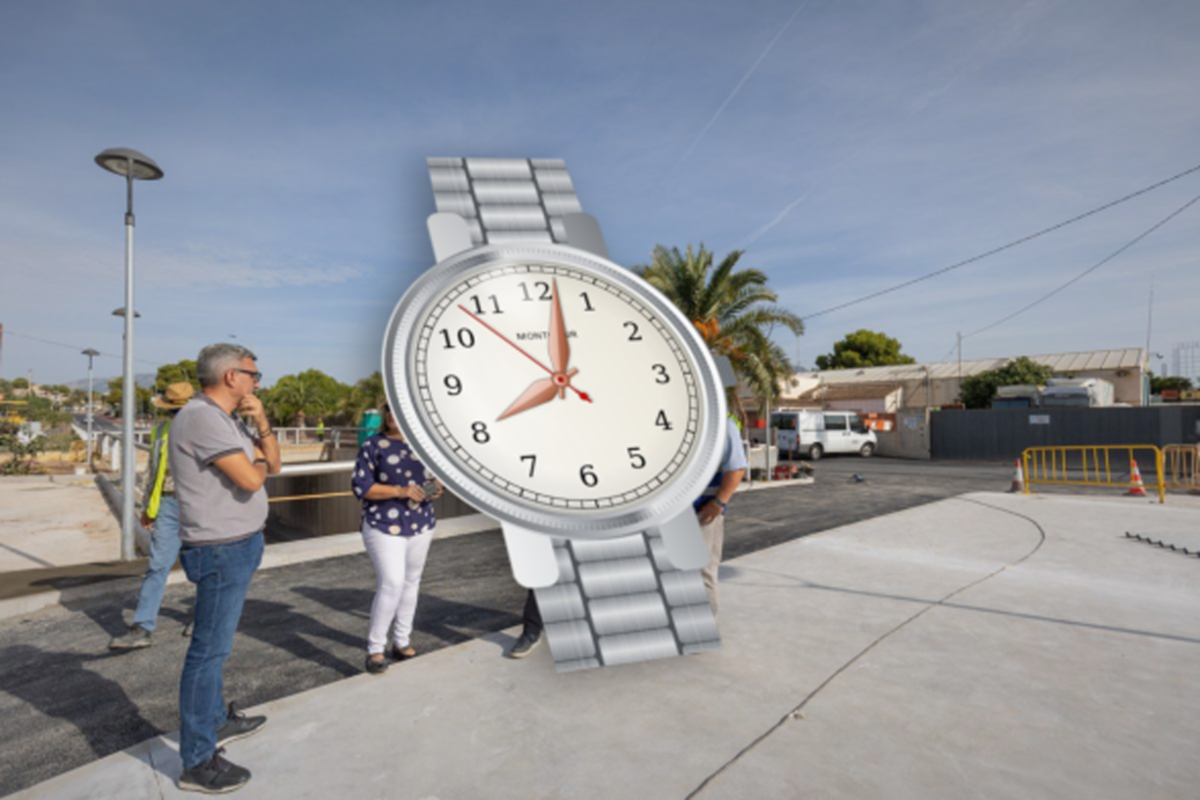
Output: 8h01m53s
